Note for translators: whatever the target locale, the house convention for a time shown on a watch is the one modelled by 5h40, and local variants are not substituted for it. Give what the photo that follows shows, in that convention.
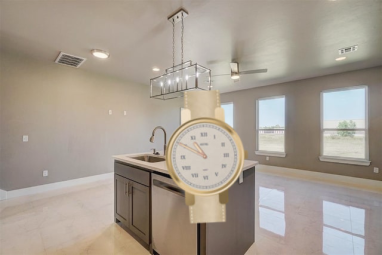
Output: 10h50
